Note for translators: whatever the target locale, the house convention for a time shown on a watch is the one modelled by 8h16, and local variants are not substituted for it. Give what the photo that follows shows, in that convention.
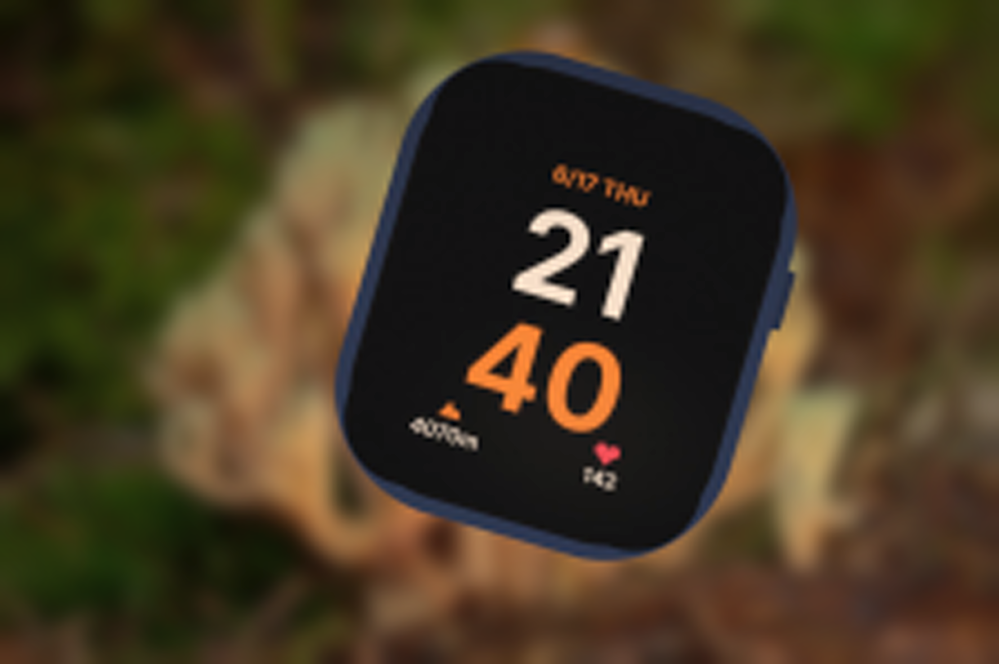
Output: 21h40
